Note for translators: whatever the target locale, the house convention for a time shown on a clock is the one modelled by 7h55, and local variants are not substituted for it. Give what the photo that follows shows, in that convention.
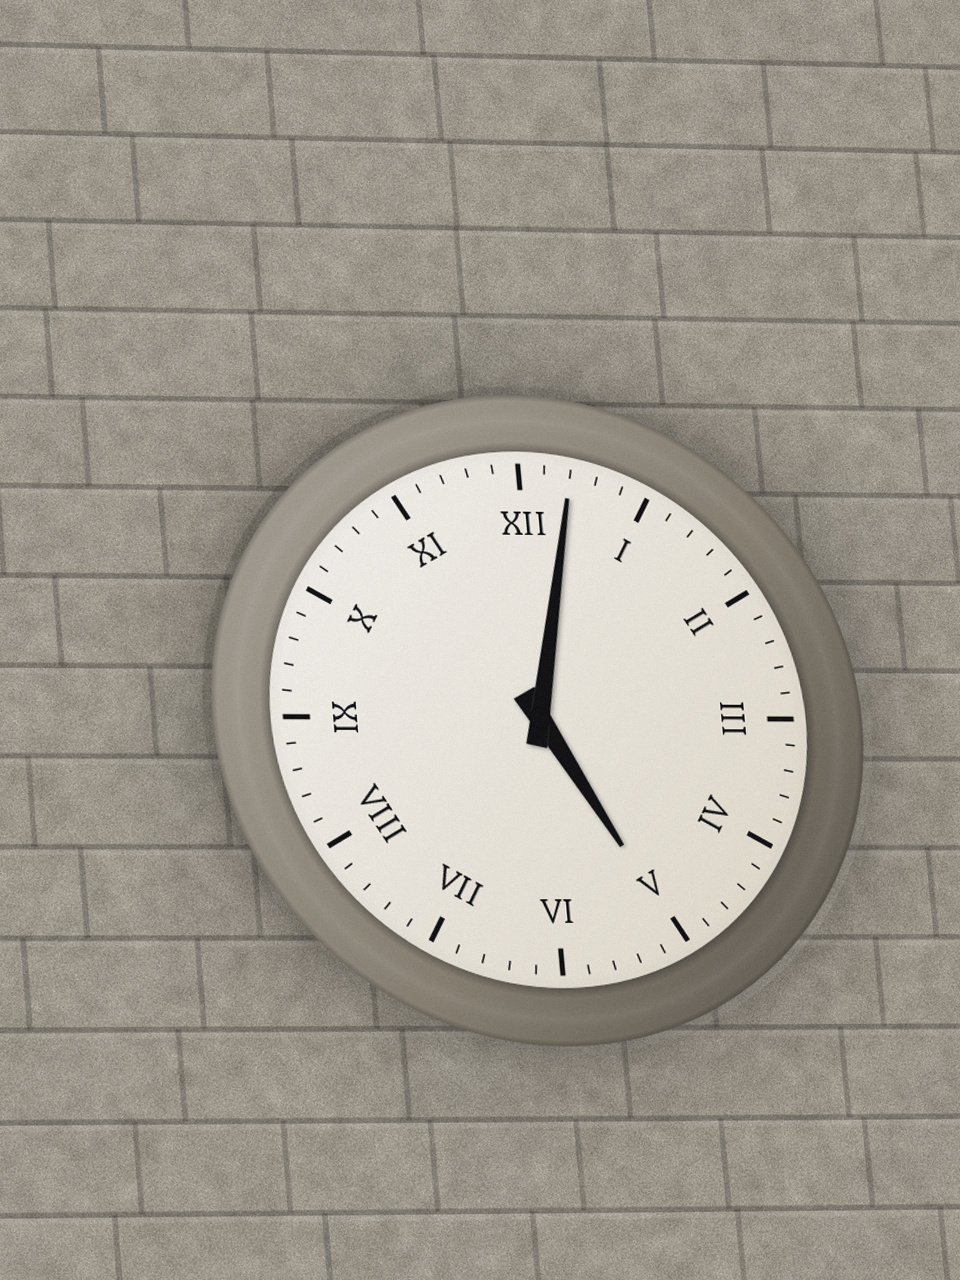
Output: 5h02
